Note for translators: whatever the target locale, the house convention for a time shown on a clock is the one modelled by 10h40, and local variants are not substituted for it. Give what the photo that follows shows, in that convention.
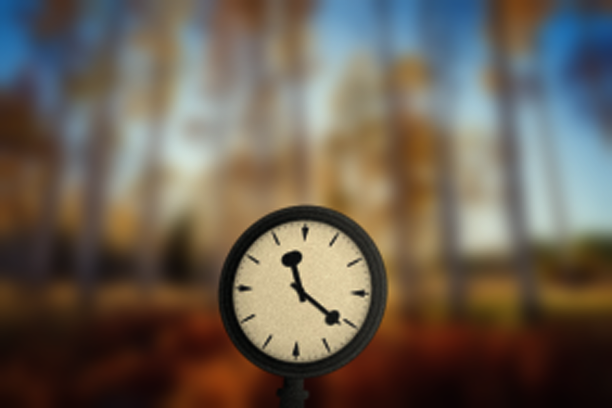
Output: 11h21
